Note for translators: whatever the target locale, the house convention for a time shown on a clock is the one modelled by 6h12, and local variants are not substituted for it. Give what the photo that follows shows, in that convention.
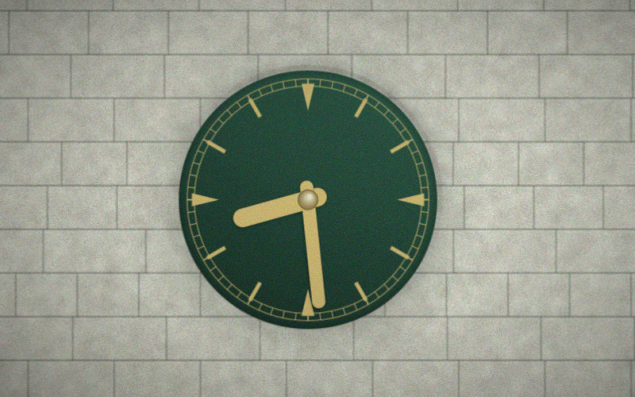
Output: 8h29
